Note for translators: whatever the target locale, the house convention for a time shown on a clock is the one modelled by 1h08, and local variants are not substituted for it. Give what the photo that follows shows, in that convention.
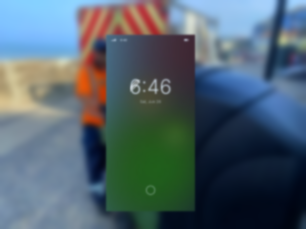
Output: 6h46
